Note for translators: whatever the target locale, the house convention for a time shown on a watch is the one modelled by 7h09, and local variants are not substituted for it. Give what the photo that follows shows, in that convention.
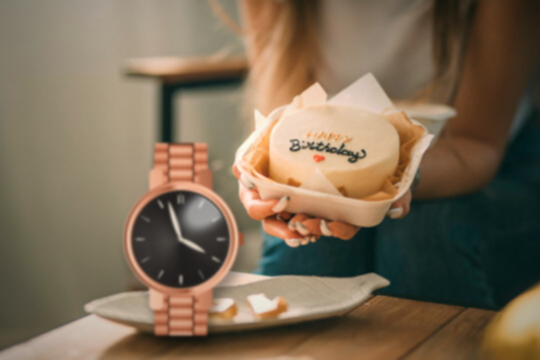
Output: 3h57
